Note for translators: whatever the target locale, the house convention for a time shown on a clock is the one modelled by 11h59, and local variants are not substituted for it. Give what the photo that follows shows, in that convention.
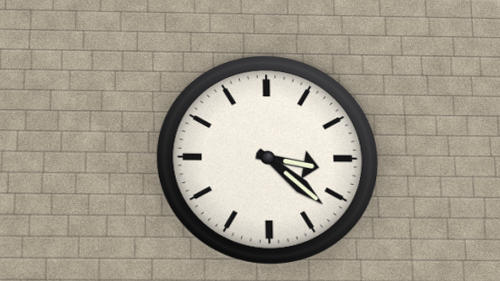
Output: 3h22
